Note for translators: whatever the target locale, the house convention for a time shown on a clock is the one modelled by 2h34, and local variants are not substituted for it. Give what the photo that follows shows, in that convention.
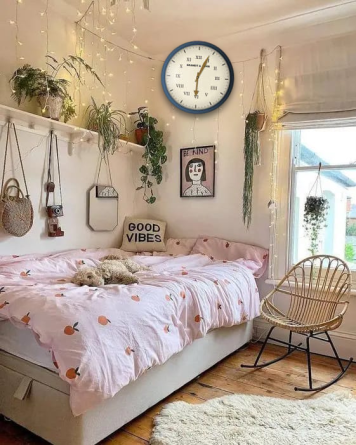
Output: 6h04
